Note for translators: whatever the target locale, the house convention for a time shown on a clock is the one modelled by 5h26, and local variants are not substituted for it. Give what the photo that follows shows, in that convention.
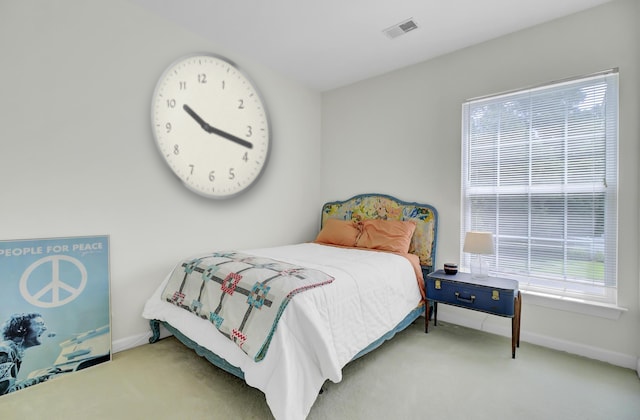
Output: 10h18
